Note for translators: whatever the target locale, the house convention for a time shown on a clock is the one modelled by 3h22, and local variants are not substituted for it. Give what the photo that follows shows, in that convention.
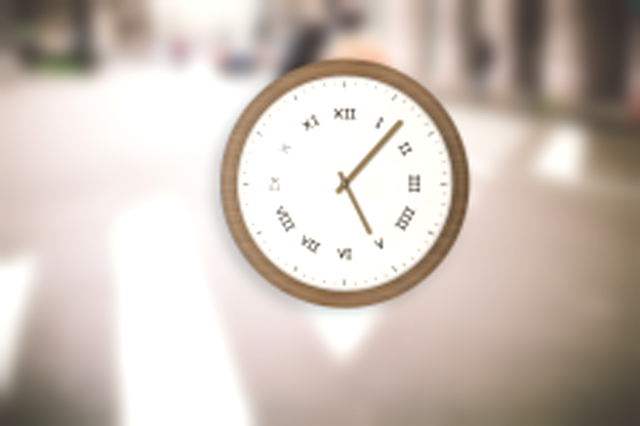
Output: 5h07
